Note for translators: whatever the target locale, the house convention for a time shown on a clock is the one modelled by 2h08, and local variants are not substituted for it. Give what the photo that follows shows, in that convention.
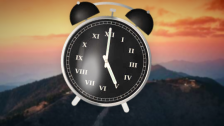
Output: 5h00
